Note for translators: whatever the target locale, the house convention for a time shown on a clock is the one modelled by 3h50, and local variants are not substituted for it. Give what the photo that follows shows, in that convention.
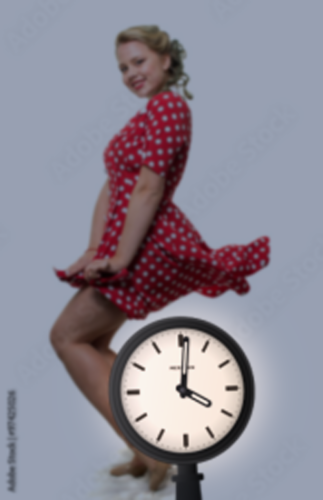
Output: 4h01
